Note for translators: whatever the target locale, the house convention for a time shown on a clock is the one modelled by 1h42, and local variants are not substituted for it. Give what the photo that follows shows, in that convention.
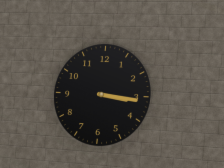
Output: 3h16
